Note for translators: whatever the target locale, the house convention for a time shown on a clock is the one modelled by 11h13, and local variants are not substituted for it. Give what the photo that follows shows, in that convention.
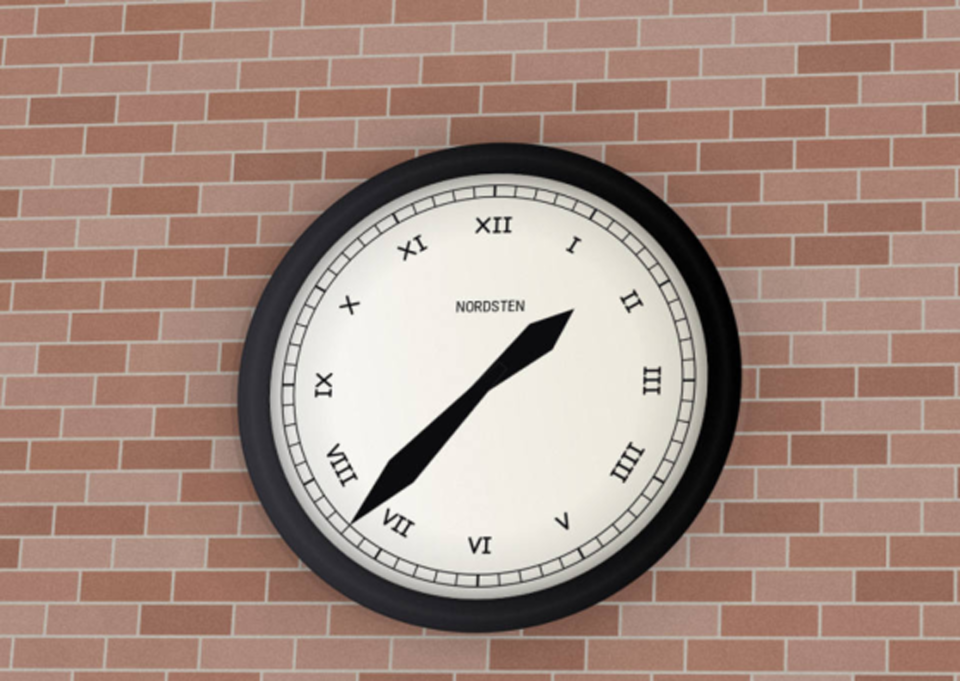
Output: 1h37
